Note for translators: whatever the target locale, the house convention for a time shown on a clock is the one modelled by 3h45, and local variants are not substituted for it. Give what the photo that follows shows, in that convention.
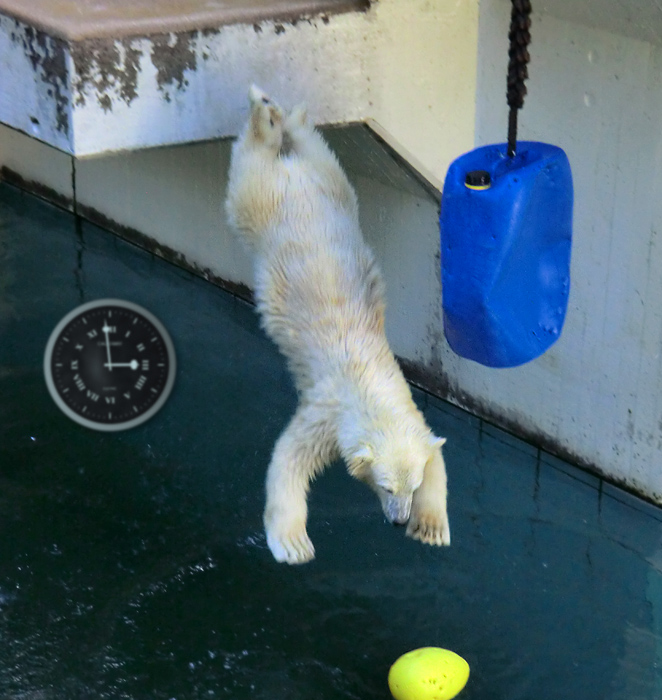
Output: 2h59
